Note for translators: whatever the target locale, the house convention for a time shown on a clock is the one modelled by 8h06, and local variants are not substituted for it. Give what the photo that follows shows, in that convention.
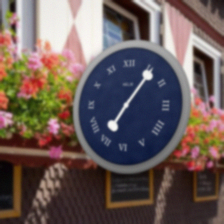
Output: 7h06
